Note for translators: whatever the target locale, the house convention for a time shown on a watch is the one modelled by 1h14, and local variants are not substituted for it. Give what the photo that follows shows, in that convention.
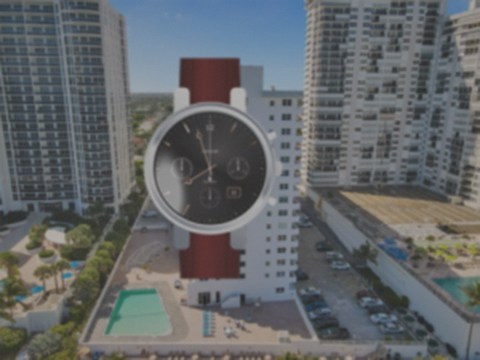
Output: 7h57
